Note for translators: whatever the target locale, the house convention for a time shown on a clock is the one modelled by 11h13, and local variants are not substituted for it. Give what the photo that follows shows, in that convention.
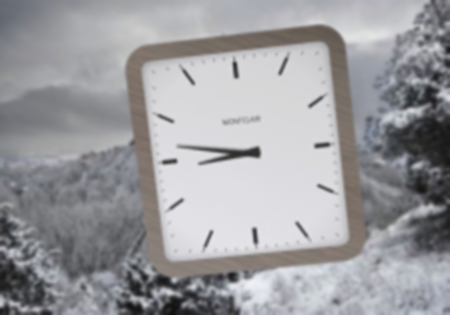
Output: 8h47
